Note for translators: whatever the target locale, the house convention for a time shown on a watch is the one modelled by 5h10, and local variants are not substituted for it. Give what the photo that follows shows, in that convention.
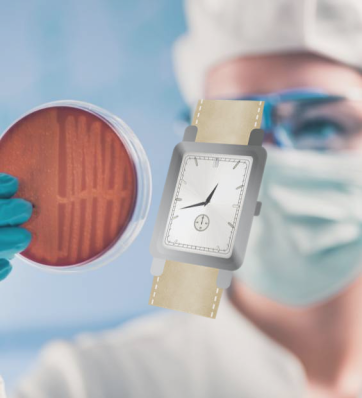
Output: 12h42
